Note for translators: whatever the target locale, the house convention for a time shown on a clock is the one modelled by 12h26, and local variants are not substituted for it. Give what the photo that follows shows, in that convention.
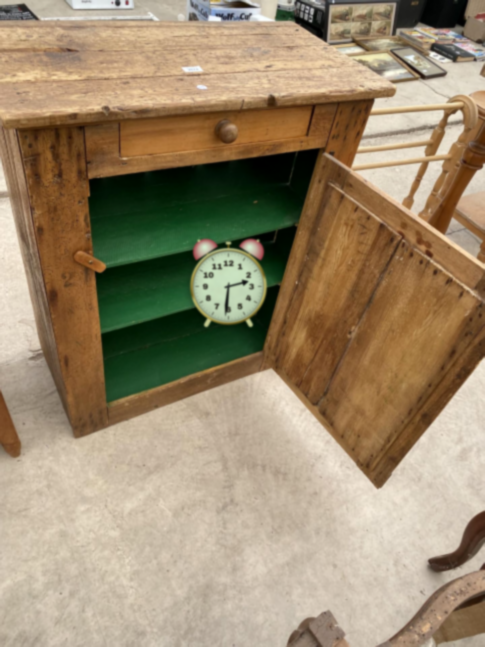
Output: 2h31
